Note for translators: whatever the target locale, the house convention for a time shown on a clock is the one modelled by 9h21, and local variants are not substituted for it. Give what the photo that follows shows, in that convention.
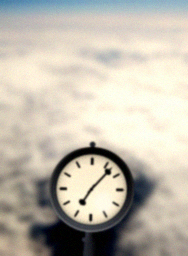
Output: 7h07
